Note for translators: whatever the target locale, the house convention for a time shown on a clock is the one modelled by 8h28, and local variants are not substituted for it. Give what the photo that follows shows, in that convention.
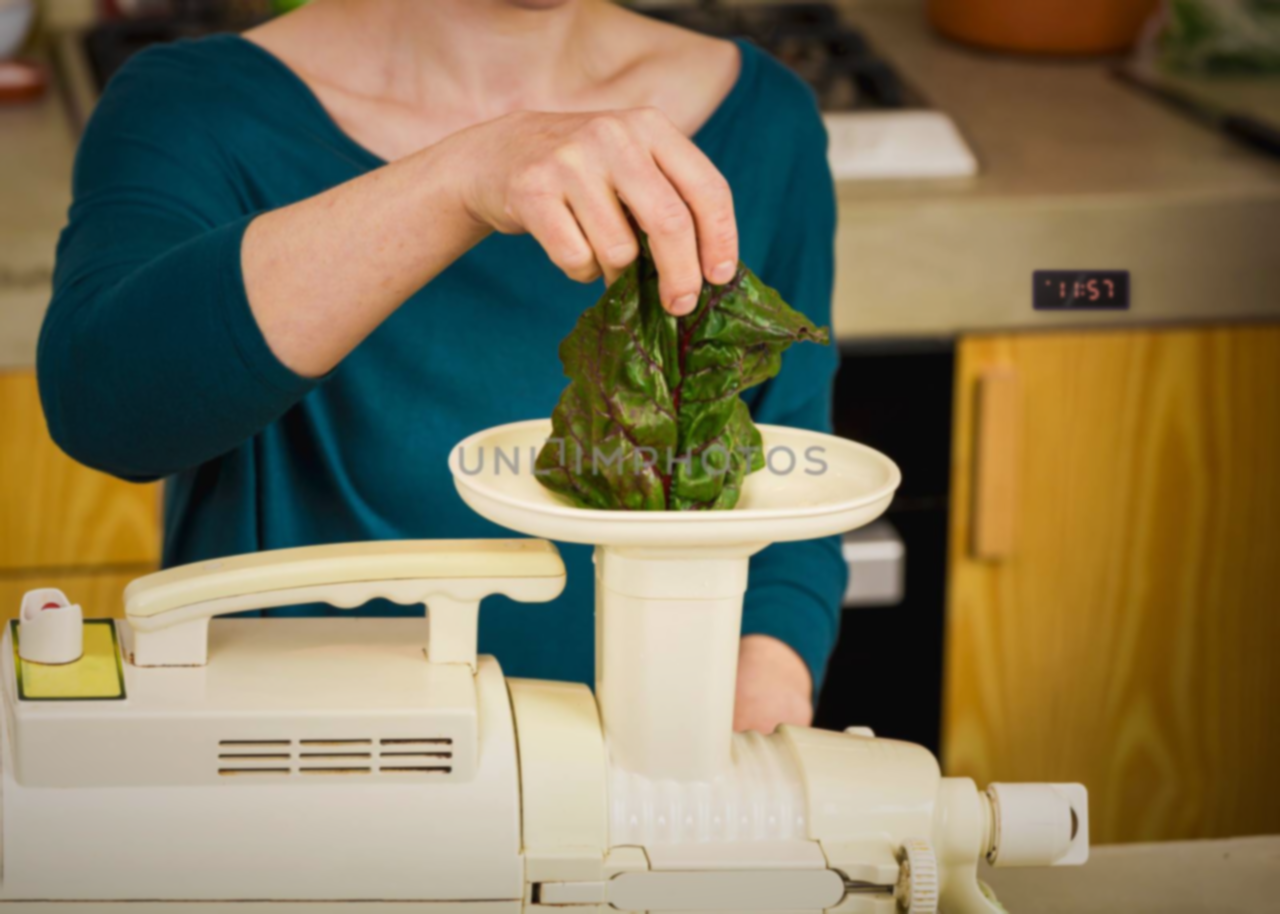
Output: 11h57
